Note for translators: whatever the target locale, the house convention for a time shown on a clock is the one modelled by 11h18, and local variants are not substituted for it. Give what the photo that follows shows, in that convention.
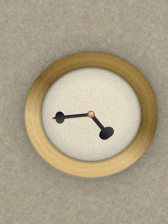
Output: 4h44
